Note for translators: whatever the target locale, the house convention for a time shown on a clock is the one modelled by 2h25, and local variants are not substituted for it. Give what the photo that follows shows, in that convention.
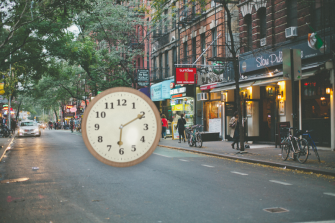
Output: 6h10
